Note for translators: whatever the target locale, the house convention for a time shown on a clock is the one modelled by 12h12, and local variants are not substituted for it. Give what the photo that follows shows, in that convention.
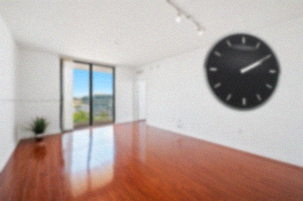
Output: 2h10
